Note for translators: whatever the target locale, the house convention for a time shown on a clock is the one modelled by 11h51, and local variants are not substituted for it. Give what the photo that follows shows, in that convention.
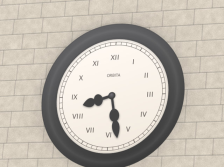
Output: 8h28
